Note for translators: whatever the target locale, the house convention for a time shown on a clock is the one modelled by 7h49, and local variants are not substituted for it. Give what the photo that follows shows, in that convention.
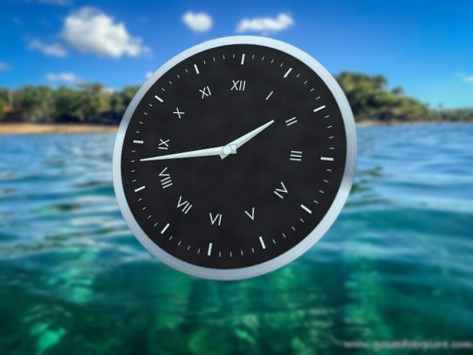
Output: 1h43
